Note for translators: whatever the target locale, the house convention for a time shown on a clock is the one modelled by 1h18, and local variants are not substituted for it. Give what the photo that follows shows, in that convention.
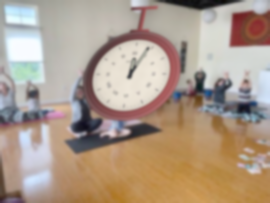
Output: 12h04
